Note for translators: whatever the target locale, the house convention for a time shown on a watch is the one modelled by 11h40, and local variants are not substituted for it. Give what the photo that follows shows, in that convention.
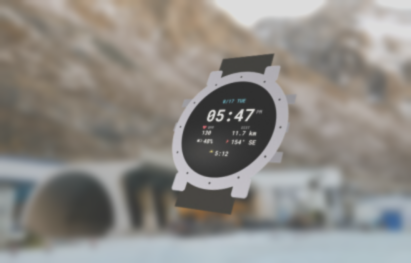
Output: 5h47
